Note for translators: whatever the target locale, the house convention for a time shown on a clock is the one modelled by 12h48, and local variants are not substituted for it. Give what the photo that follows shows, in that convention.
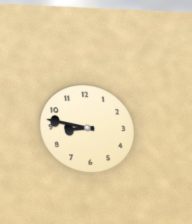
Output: 8h47
